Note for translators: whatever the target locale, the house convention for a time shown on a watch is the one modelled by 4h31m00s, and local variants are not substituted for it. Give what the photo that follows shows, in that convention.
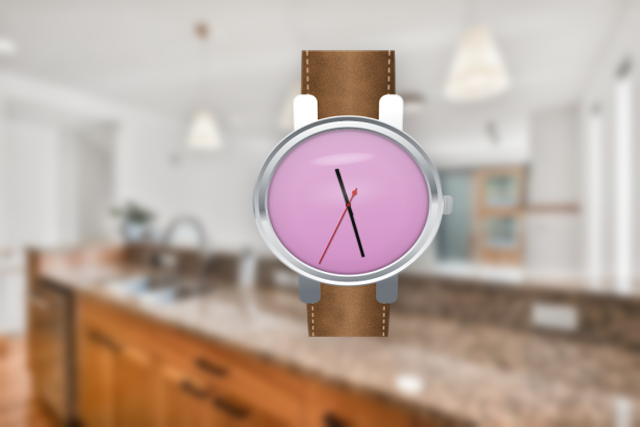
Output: 11h27m34s
